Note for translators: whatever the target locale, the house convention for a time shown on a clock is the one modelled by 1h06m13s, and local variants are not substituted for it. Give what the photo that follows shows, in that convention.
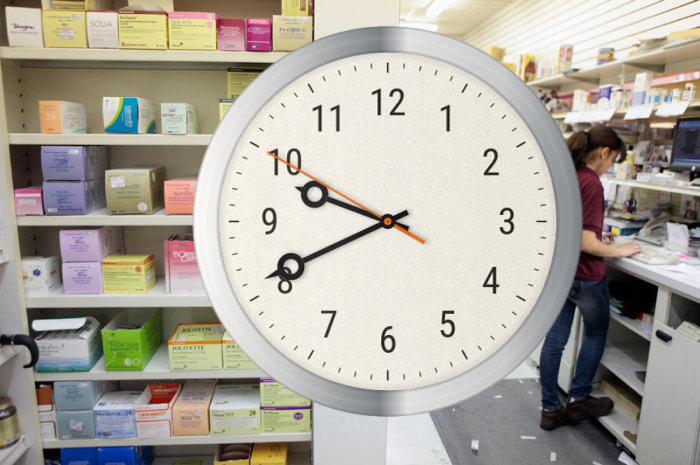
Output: 9h40m50s
